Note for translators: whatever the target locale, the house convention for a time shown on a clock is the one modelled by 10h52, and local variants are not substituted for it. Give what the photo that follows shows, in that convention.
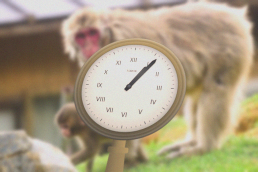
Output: 1h06
